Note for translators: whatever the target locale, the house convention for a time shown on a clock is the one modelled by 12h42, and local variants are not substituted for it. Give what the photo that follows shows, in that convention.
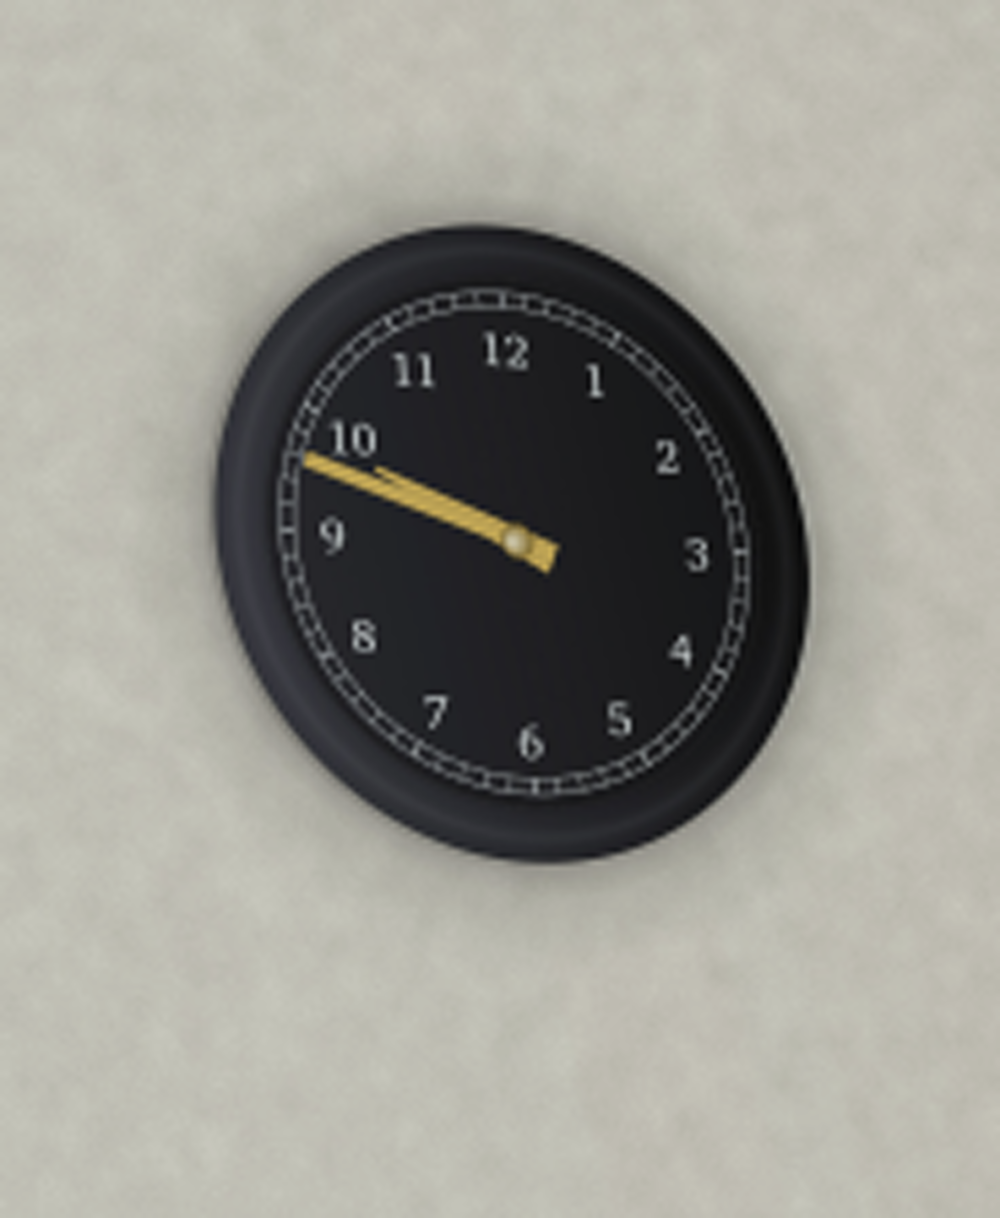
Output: 9h48
